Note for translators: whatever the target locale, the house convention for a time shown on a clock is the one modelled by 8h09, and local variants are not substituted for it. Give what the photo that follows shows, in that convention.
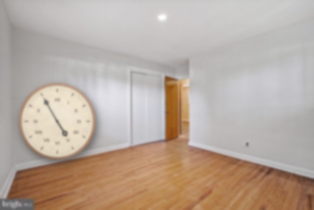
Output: 4h55
